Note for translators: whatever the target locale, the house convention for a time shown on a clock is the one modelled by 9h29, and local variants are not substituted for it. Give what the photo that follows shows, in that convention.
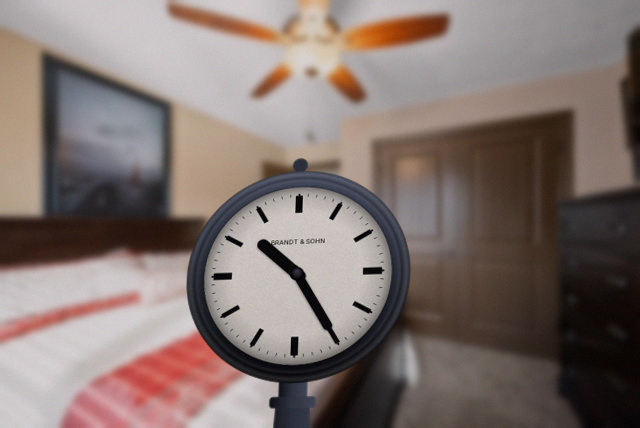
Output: 10h25
